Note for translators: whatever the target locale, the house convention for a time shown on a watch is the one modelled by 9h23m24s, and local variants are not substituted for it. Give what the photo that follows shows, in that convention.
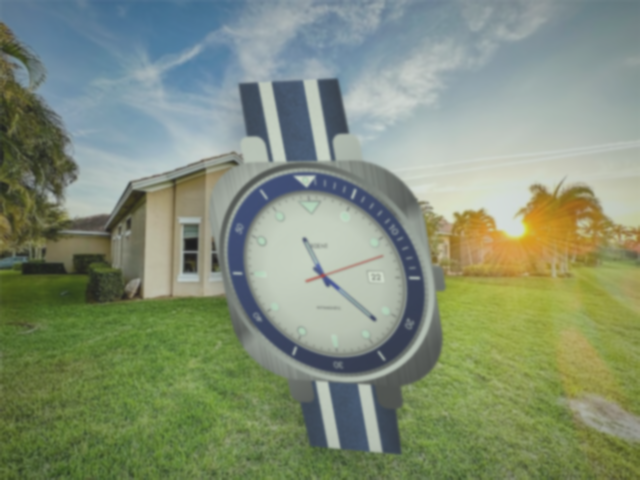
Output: 11h22m12s
